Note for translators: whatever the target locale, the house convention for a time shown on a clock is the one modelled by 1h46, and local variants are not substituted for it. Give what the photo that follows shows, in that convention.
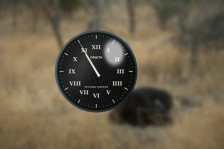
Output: 10h55
